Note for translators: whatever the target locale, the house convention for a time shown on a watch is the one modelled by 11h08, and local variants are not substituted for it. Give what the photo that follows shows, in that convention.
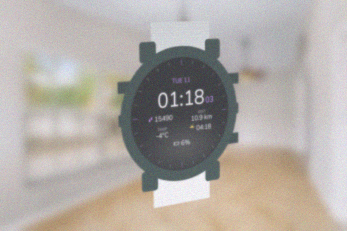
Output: 1h18
